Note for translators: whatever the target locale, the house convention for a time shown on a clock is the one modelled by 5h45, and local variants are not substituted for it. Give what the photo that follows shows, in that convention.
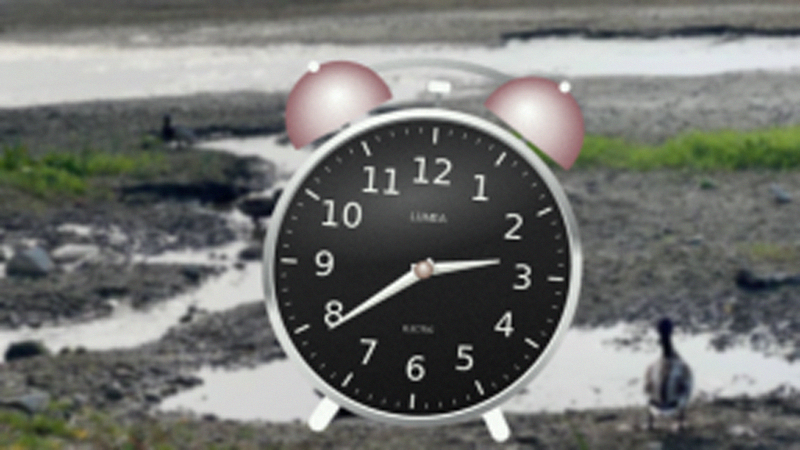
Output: 2h39
